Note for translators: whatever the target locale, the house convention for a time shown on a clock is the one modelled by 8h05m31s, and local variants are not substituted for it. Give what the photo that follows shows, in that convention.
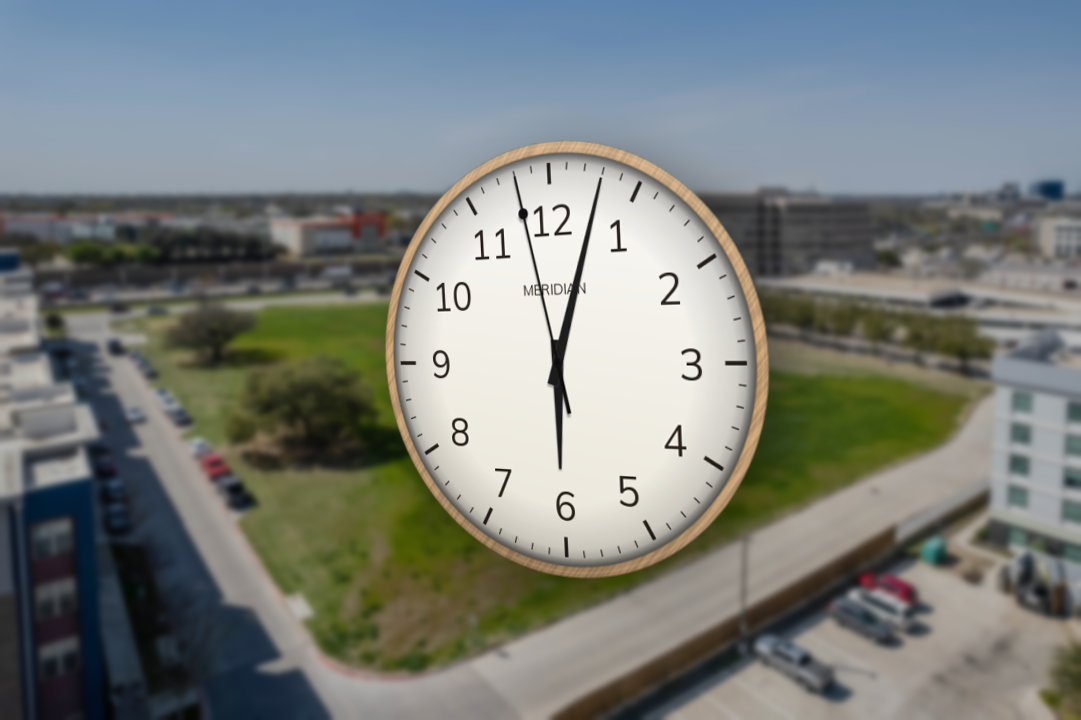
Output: 6h02m58s
